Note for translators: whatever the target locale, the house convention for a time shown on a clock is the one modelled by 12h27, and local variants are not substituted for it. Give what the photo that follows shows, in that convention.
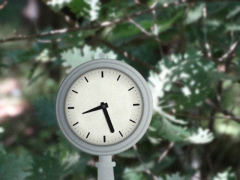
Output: 8h27
